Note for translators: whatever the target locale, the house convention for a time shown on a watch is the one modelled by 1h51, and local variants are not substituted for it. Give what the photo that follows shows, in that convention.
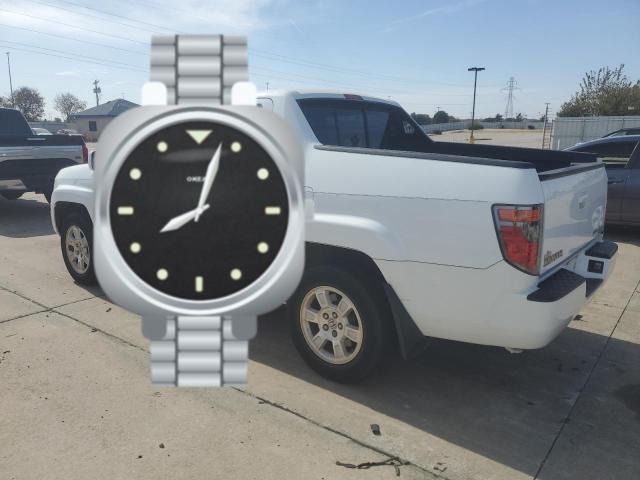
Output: 8h03
